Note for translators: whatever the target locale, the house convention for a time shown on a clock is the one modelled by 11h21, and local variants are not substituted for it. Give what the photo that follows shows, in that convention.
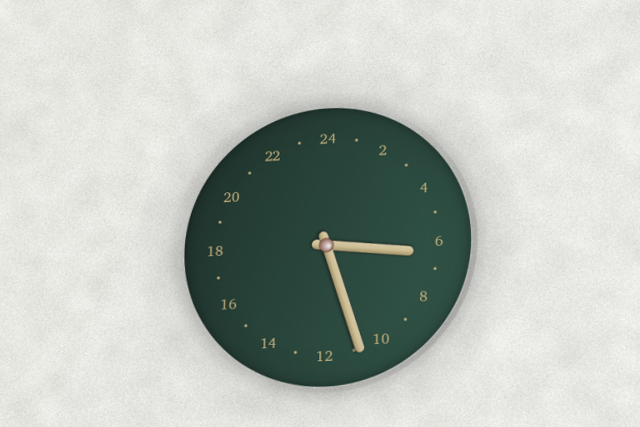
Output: 6h27
